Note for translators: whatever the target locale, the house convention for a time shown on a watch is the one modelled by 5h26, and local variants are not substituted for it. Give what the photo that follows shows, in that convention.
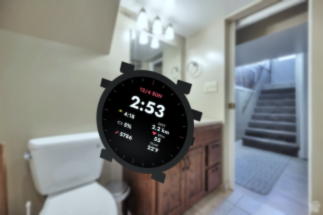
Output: 2h53
